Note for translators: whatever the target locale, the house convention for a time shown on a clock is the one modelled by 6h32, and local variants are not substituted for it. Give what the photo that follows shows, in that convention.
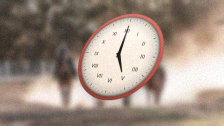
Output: 5h00
